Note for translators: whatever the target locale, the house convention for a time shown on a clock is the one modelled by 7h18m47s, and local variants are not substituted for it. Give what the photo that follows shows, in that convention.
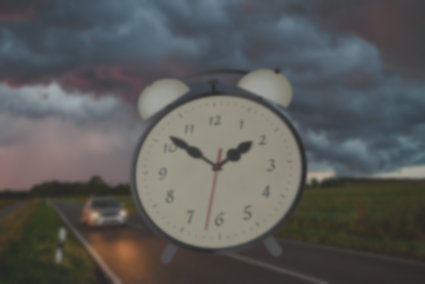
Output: 1h51m32s
